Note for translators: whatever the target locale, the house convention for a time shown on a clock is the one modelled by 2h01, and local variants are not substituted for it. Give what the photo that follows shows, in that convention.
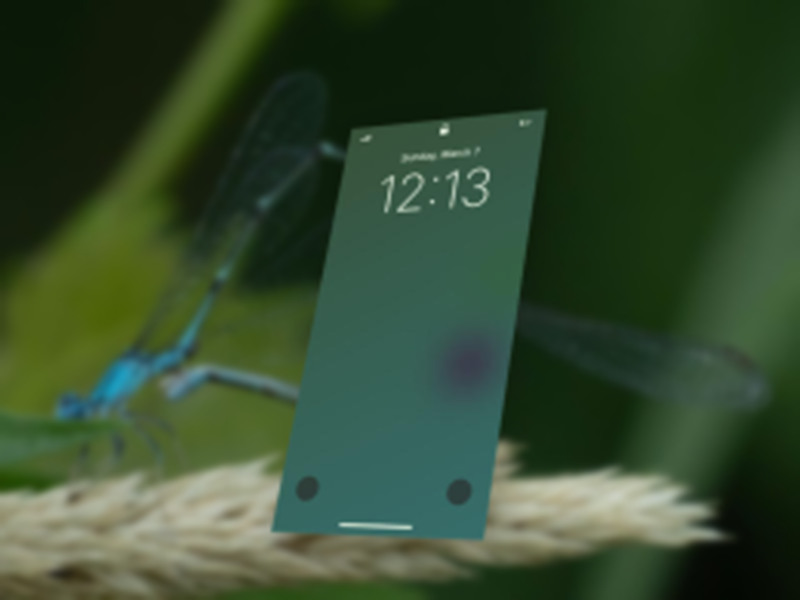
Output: 12h13
